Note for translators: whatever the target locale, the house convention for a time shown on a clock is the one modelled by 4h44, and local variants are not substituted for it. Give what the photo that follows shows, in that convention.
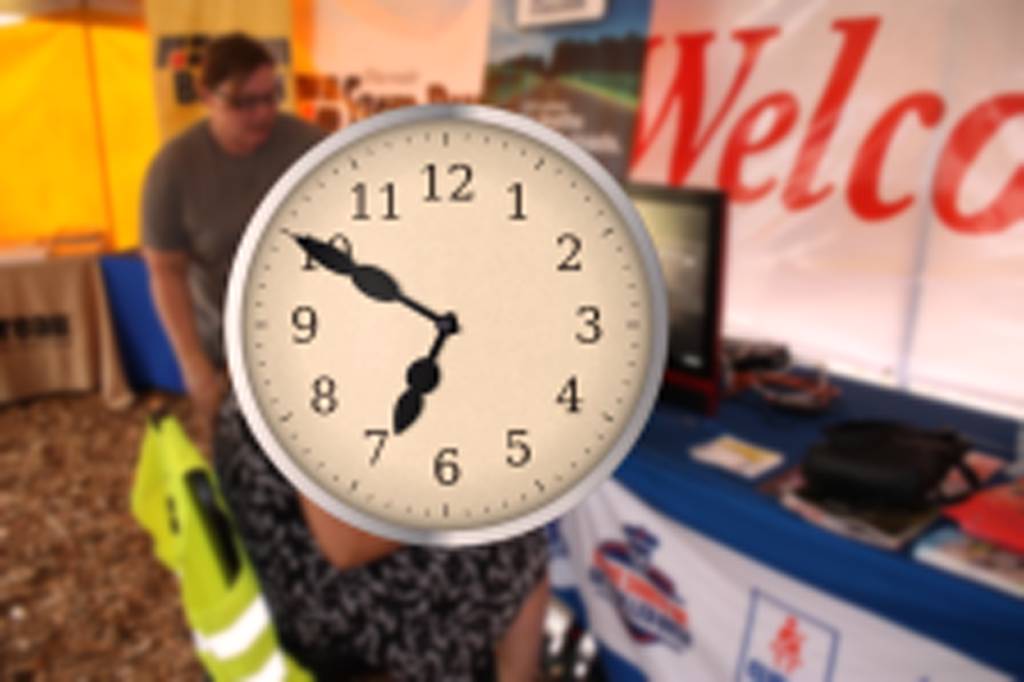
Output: 6h50
